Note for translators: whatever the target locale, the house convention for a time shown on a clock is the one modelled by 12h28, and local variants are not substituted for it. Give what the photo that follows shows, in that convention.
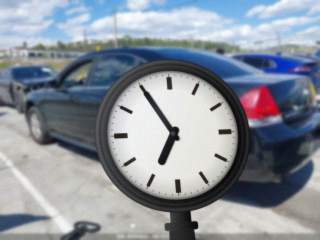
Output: 6h55
